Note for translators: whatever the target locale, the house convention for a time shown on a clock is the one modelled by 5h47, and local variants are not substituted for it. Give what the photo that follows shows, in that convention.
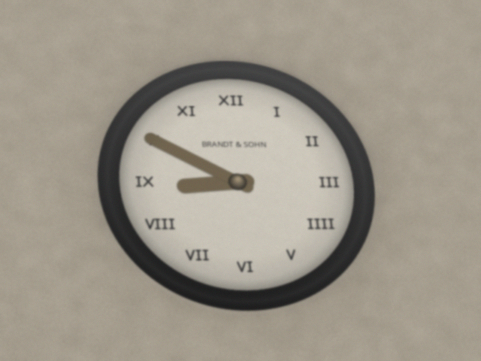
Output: 8h50
